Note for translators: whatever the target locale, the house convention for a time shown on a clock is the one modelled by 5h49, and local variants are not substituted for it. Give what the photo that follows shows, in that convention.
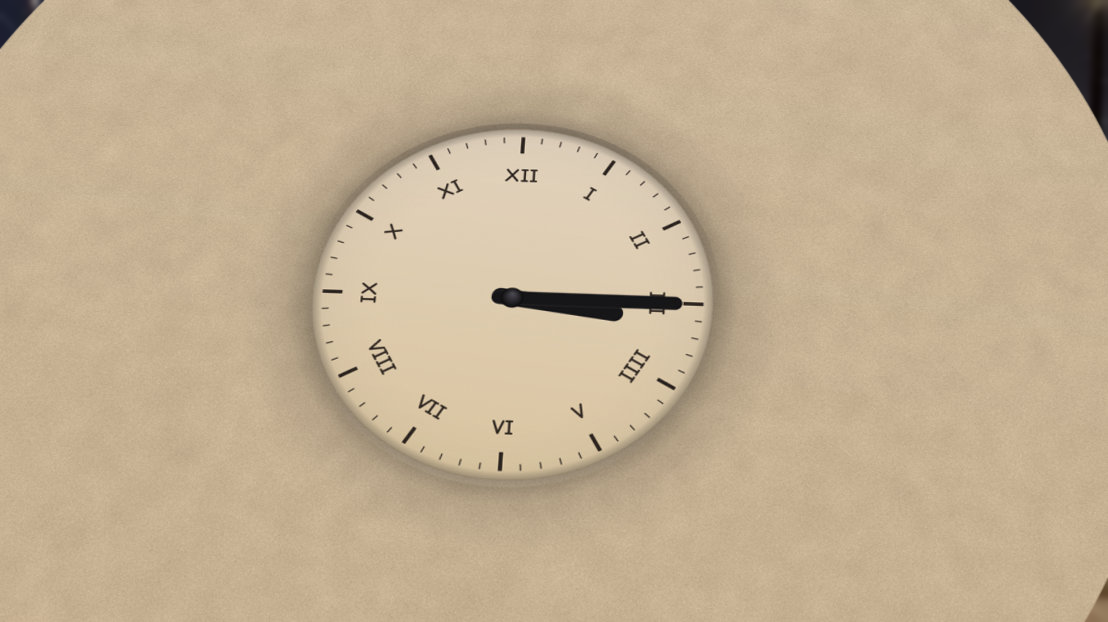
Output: 3h15
